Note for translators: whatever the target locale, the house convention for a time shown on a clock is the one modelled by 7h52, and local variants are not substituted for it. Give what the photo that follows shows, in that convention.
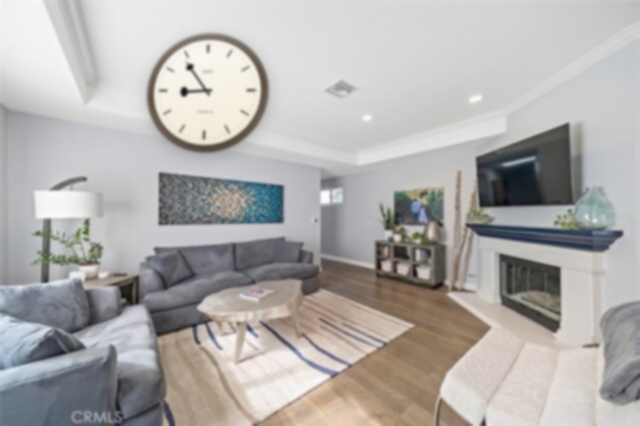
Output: 8h54
